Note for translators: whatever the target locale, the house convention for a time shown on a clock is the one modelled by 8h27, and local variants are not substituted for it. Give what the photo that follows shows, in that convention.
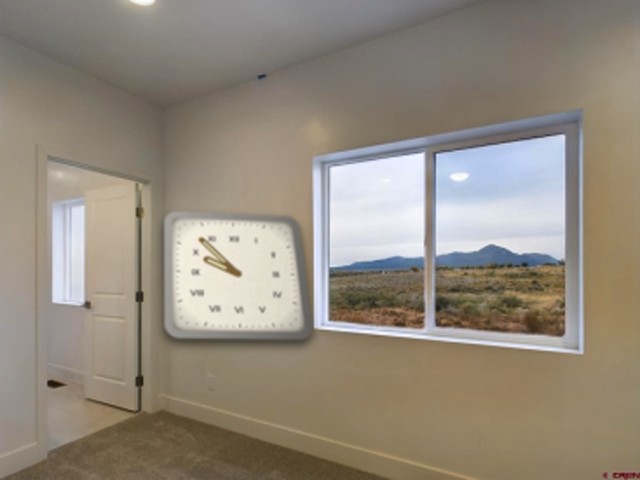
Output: 9h53
